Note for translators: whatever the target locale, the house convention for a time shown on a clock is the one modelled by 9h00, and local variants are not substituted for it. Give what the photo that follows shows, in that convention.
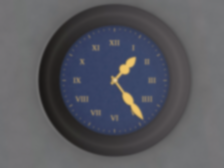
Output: 1h24
